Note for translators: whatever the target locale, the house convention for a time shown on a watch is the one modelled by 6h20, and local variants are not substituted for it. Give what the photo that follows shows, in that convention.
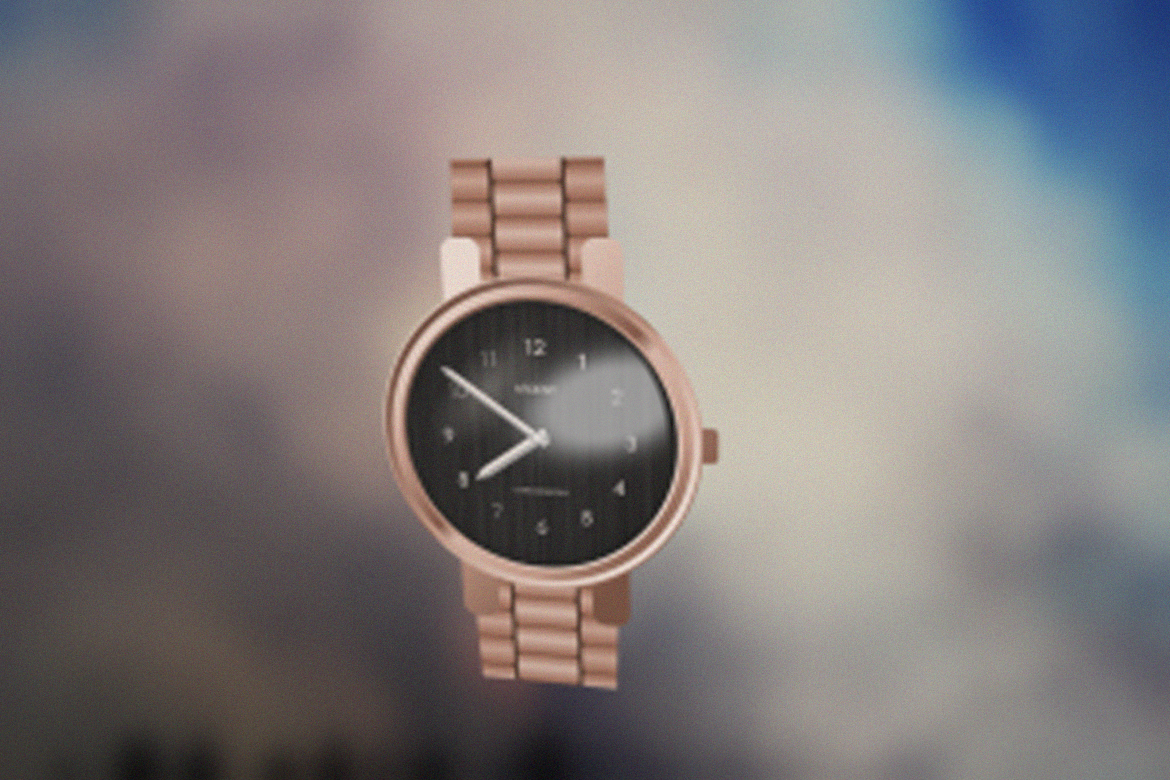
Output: 7h51
